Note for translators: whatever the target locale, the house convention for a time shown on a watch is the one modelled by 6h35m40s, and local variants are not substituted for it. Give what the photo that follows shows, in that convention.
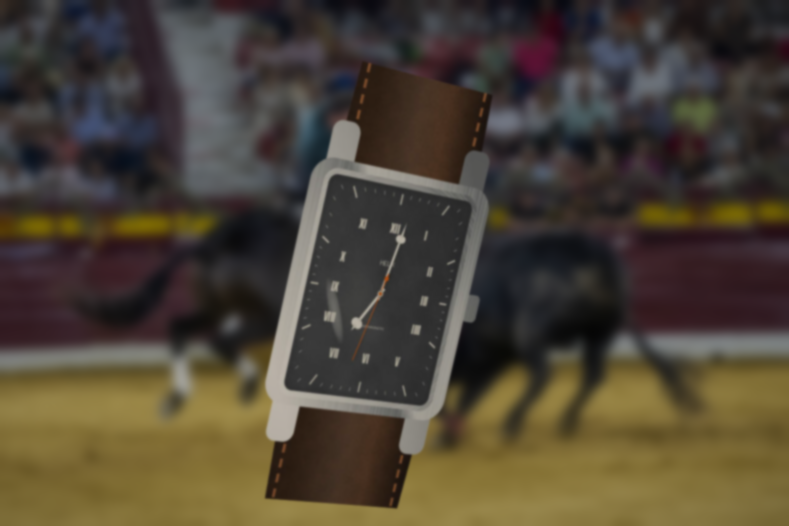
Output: 7h01m32s
